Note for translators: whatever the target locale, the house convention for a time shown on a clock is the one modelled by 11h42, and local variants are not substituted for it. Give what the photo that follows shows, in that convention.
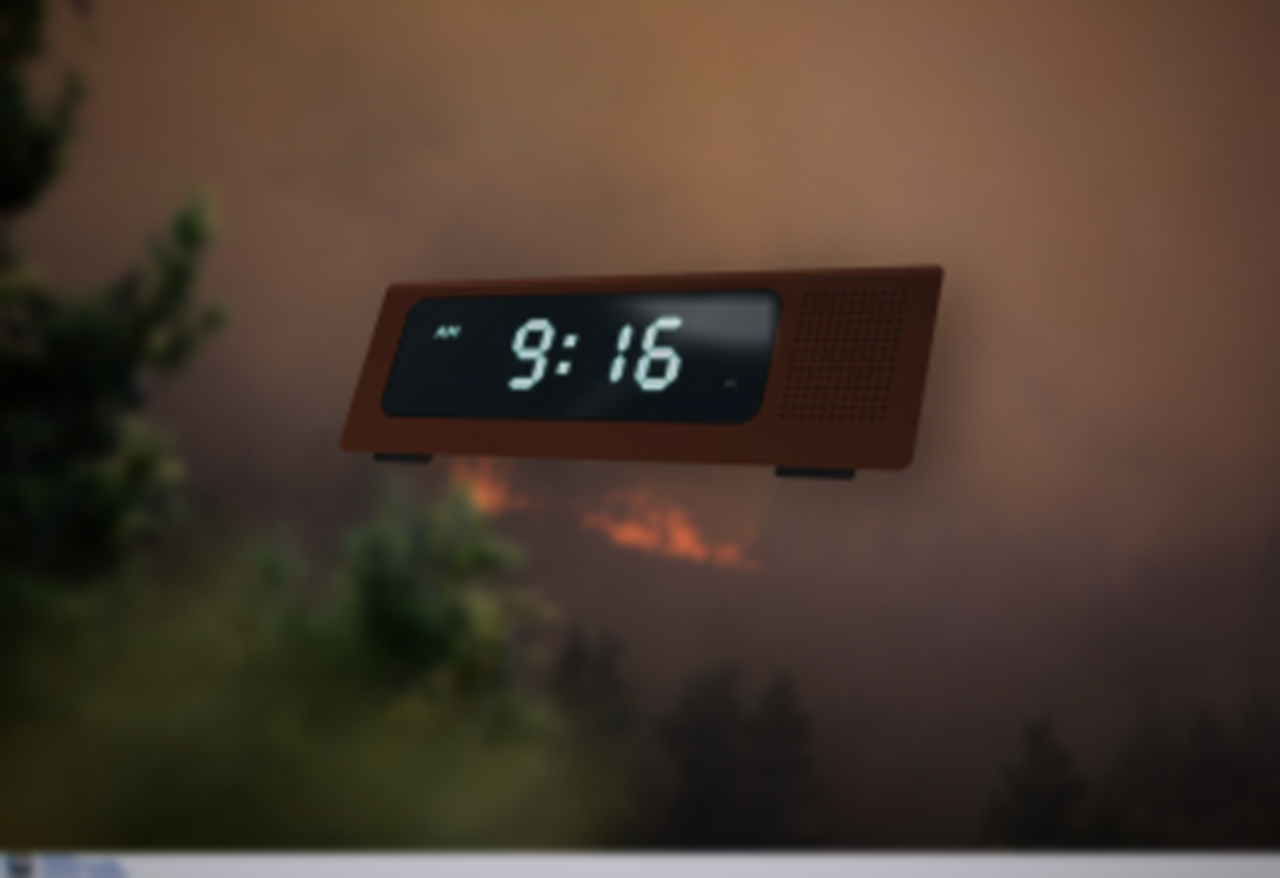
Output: 9h16
